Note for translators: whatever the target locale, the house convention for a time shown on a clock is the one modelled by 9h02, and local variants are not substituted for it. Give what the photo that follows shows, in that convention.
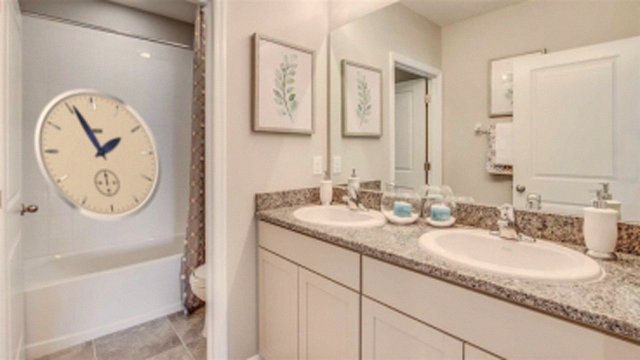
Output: 1h56
